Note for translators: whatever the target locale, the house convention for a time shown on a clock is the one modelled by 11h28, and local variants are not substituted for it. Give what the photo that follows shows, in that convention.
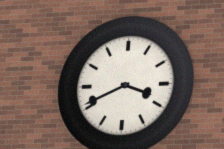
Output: 3h41
